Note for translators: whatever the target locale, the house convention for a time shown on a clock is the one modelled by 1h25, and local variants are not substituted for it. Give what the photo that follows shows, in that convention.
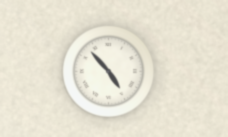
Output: 4h53
